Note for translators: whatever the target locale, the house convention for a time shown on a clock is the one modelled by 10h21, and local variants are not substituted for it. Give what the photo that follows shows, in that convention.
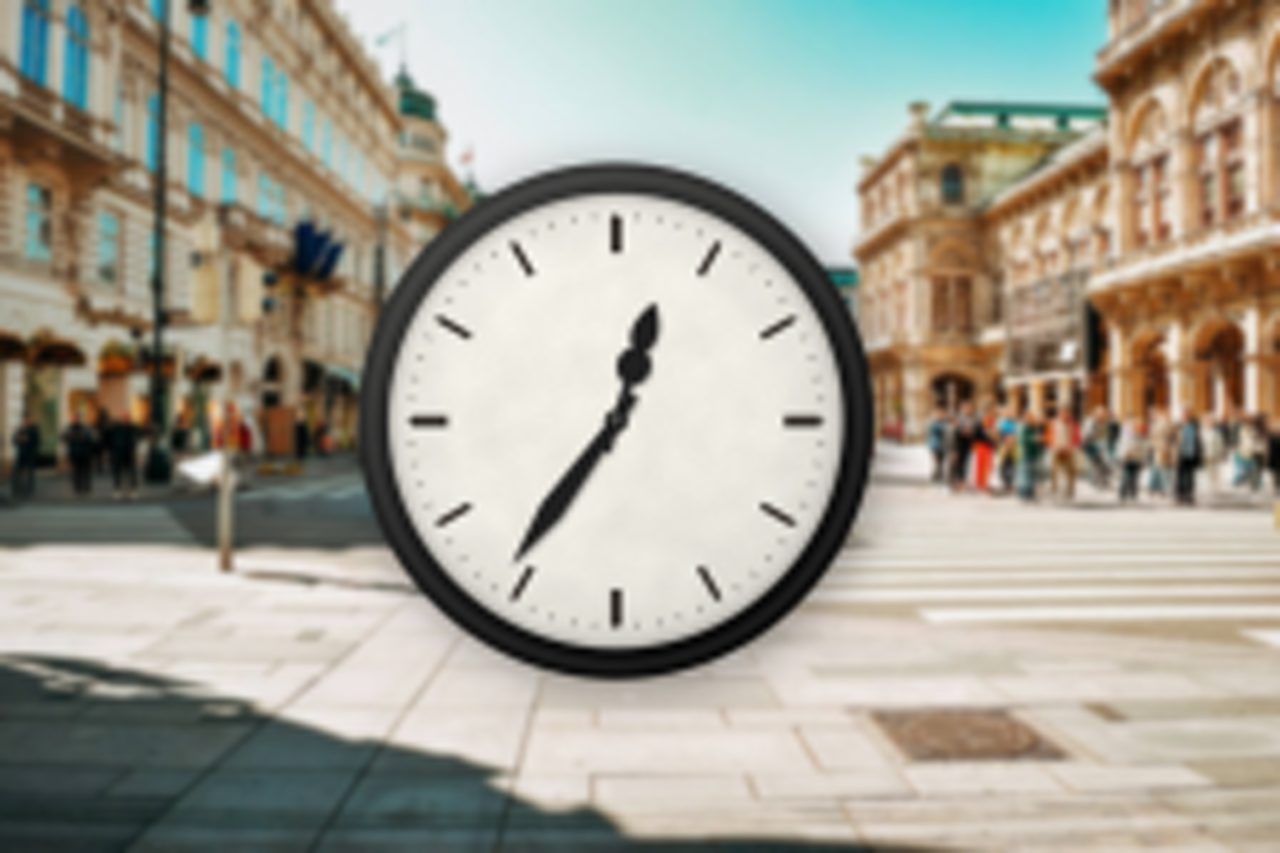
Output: 12h36
